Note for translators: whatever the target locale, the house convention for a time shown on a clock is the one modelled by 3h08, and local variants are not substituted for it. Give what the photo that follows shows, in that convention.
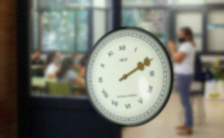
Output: 2h11
